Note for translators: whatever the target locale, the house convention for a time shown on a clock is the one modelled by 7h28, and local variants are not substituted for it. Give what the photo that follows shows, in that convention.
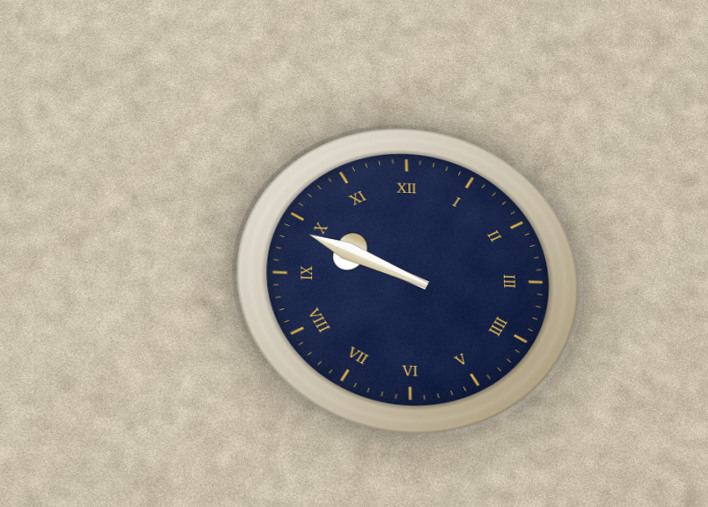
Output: 9h49
